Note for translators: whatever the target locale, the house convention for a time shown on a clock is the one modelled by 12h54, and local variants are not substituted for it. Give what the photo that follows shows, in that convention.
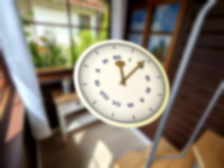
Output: 12h09
